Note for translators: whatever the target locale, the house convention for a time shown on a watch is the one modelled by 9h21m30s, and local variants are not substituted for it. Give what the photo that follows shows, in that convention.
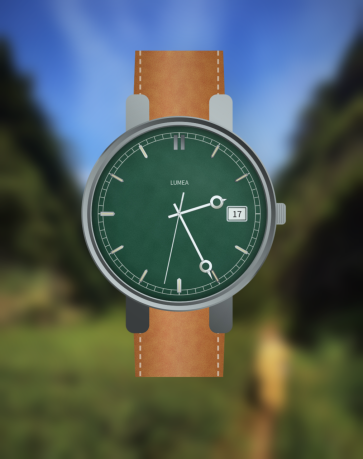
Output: 2h25m32s
